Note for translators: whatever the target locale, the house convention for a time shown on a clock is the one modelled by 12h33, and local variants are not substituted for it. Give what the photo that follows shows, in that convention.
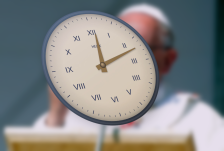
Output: 12h12
